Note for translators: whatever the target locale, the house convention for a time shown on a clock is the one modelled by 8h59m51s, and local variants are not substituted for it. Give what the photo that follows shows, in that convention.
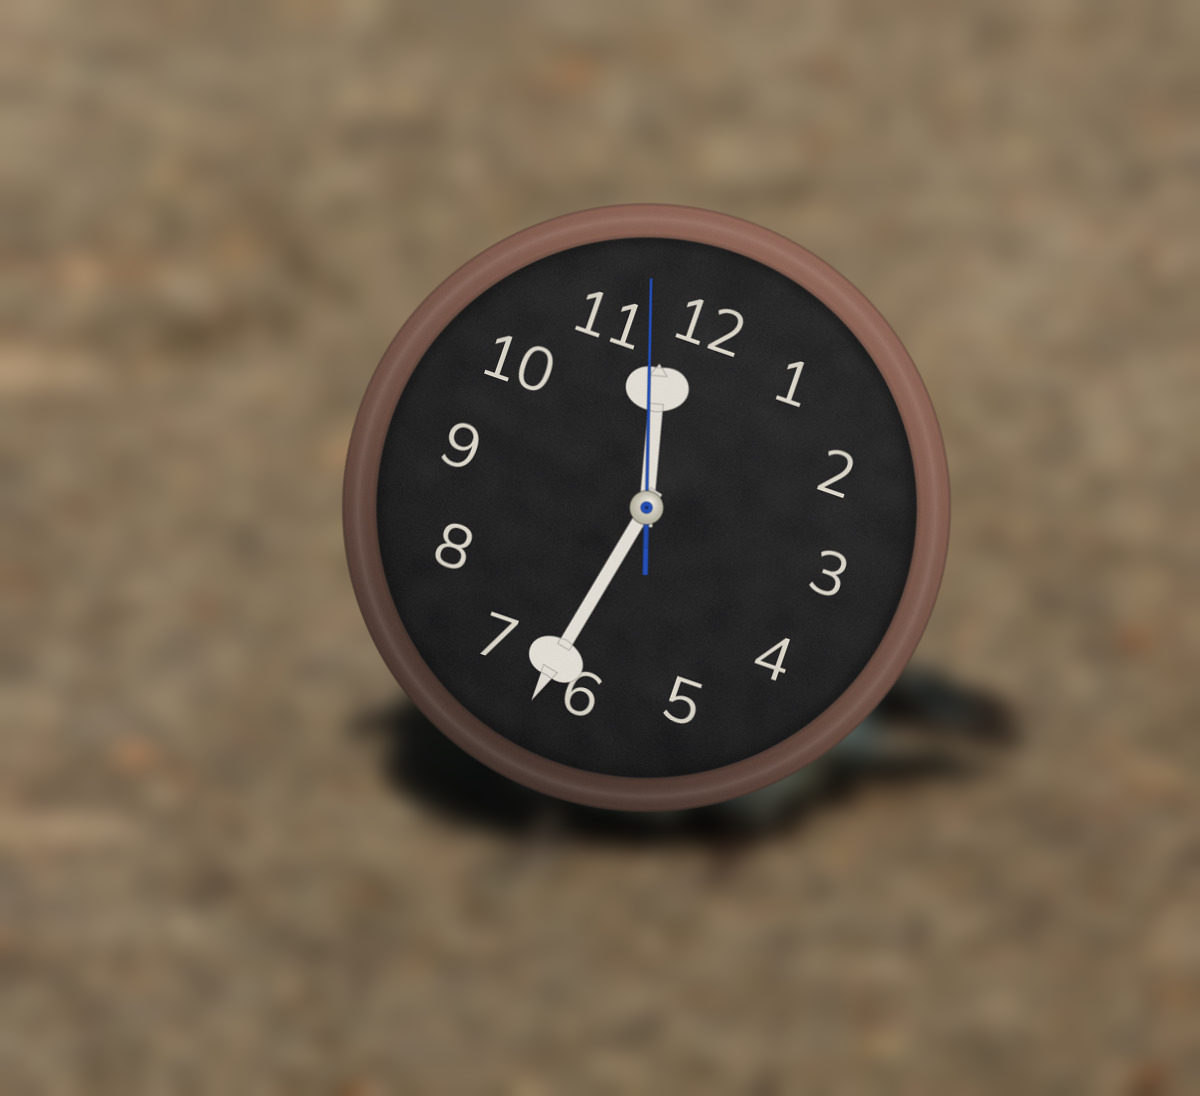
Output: 11h31m57s
